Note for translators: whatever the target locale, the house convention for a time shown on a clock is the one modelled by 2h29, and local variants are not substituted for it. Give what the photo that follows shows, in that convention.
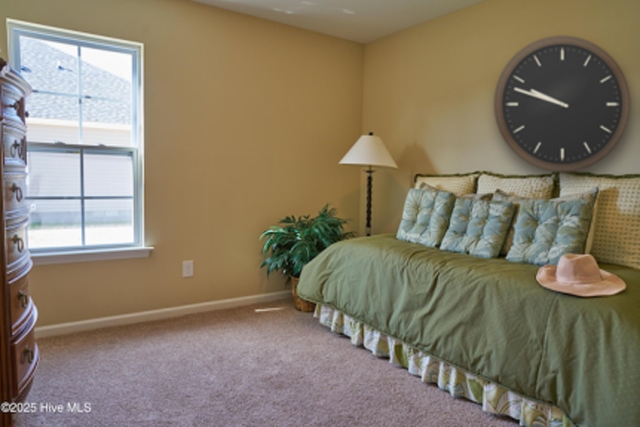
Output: 9h48
